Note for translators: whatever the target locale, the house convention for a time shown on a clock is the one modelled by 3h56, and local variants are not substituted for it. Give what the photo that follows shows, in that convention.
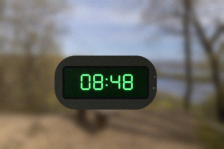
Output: 8h48
